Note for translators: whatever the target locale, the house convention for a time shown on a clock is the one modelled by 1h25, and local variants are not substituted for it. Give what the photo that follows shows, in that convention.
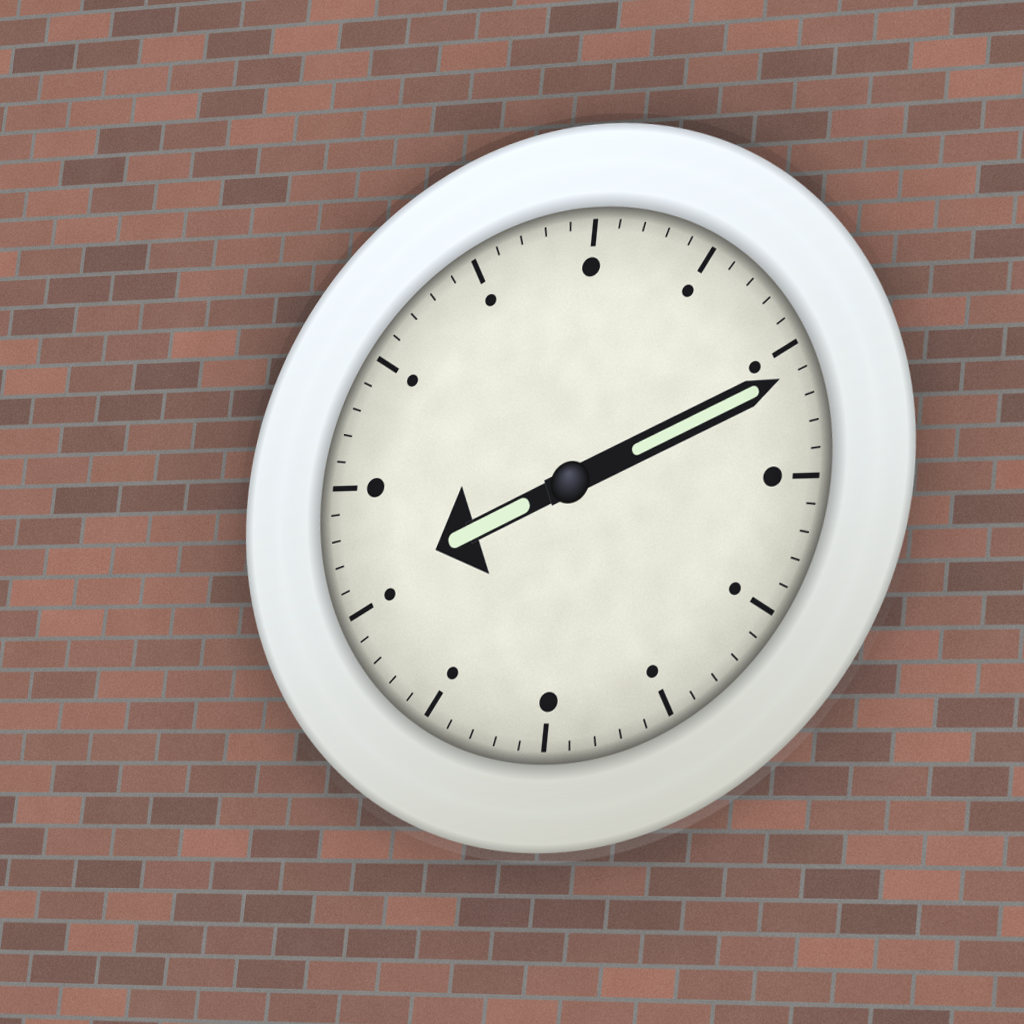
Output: 8h11
